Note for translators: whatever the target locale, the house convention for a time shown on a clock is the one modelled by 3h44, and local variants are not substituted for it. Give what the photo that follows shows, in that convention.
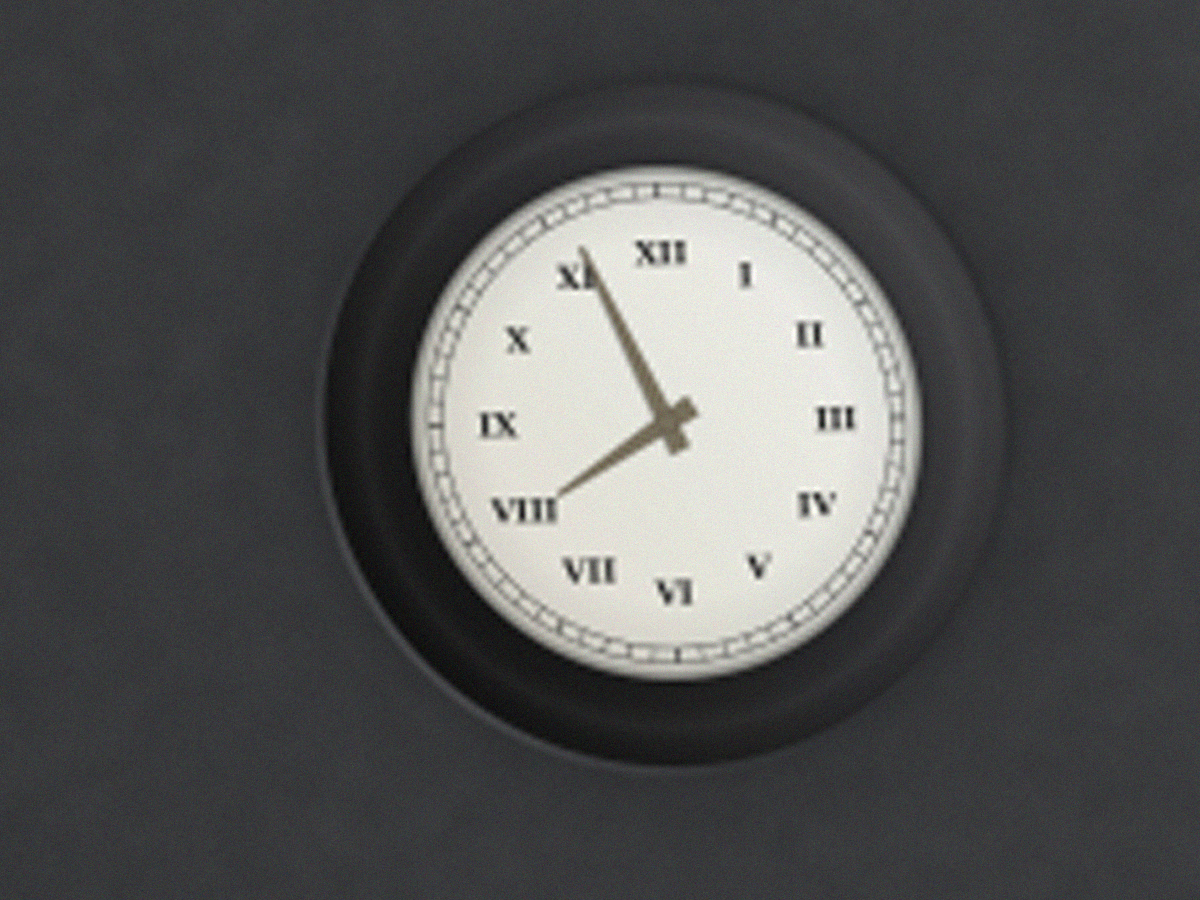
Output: 7h56
